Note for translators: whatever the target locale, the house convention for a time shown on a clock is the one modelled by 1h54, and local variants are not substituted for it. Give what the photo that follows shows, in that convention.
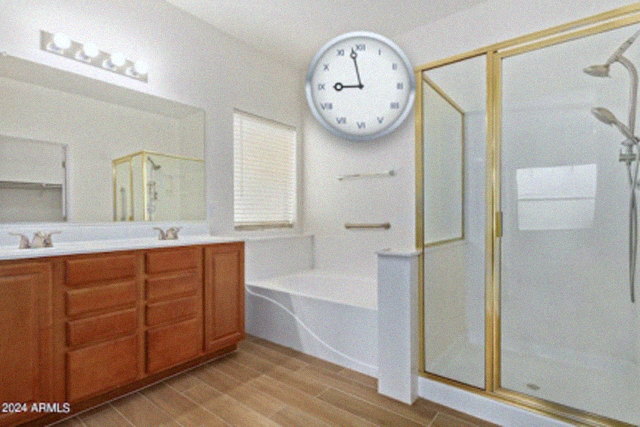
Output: 8h58
